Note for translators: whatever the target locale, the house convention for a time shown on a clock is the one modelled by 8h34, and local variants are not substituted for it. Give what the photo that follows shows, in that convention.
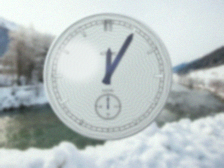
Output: 12h05
